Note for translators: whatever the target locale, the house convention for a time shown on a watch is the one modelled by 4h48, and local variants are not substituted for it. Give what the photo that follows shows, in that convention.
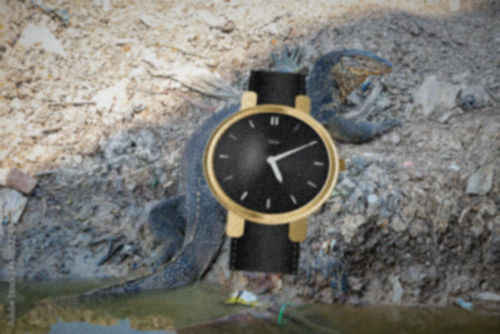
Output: 5h10
